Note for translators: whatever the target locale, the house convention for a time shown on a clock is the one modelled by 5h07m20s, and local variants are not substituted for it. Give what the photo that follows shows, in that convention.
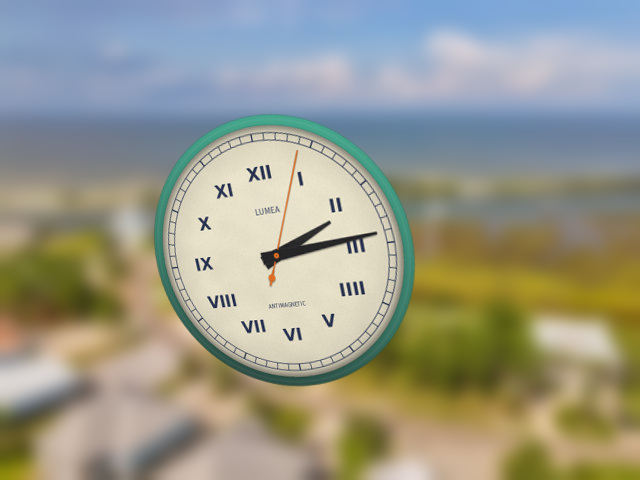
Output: 2h14m04s
